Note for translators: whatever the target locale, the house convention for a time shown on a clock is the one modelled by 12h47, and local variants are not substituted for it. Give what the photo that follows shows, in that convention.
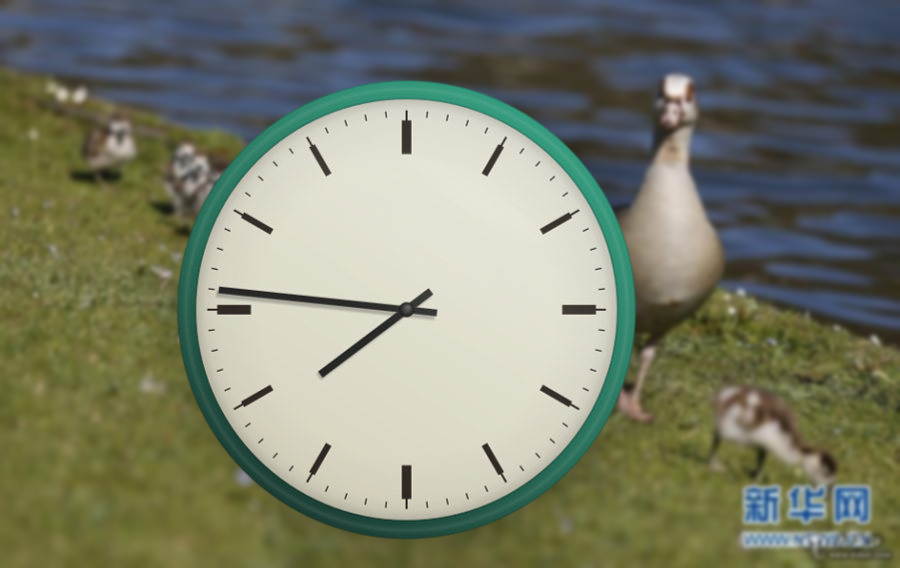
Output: 7h46
